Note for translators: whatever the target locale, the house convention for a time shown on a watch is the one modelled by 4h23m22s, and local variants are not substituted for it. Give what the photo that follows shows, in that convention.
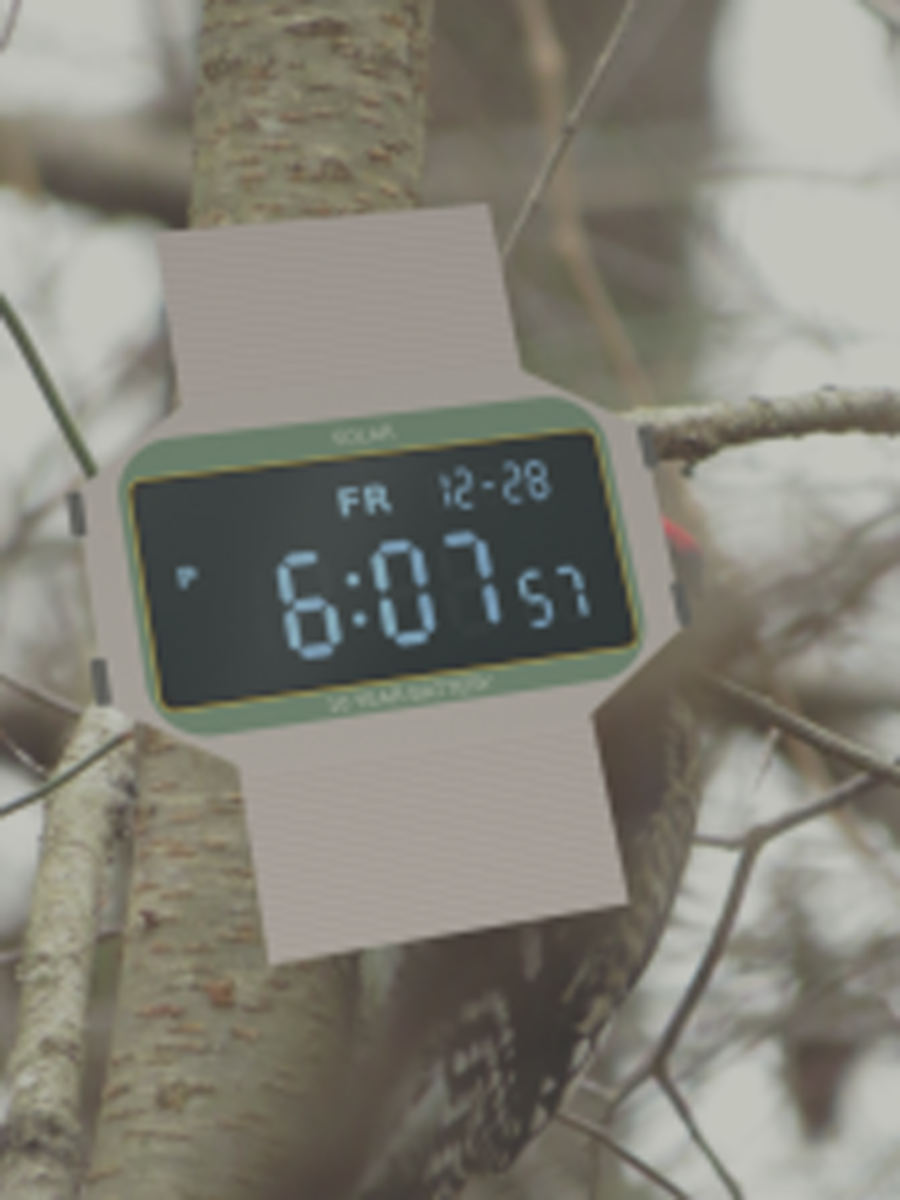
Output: 6h07m57s
